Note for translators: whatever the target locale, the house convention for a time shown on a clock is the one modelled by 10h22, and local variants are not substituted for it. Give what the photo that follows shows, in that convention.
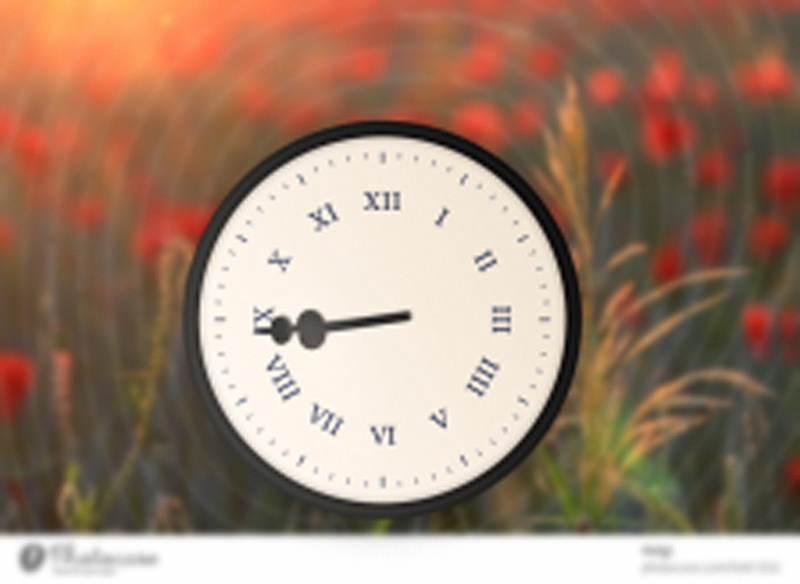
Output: 8h44
